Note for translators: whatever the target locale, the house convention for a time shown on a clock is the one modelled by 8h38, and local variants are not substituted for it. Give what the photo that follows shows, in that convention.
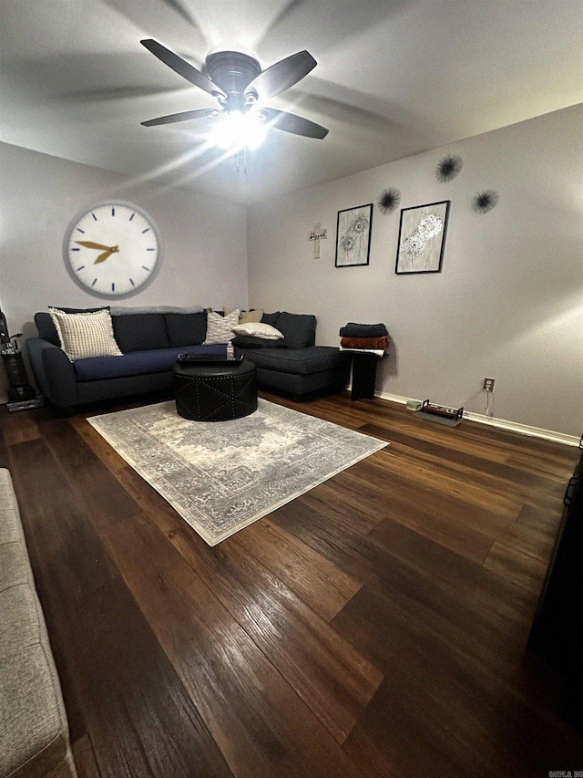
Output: 7h47
